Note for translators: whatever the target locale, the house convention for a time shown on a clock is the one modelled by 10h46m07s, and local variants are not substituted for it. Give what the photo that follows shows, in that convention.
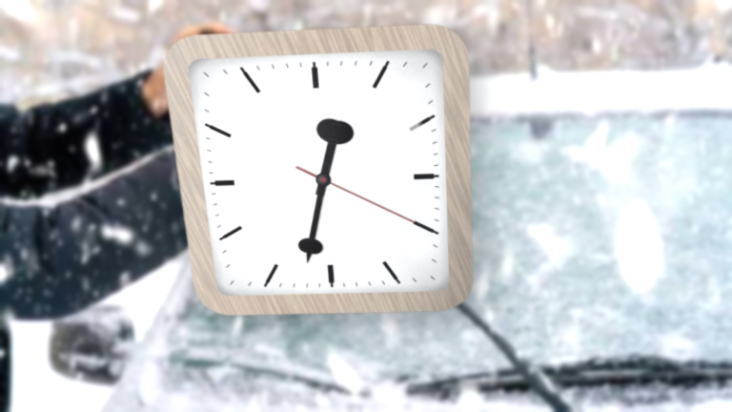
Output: 12h32m20s
